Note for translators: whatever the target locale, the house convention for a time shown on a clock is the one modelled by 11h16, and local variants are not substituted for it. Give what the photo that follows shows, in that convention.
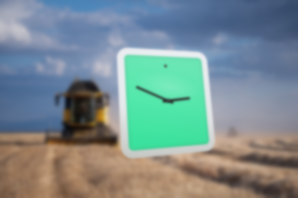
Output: 2h49
